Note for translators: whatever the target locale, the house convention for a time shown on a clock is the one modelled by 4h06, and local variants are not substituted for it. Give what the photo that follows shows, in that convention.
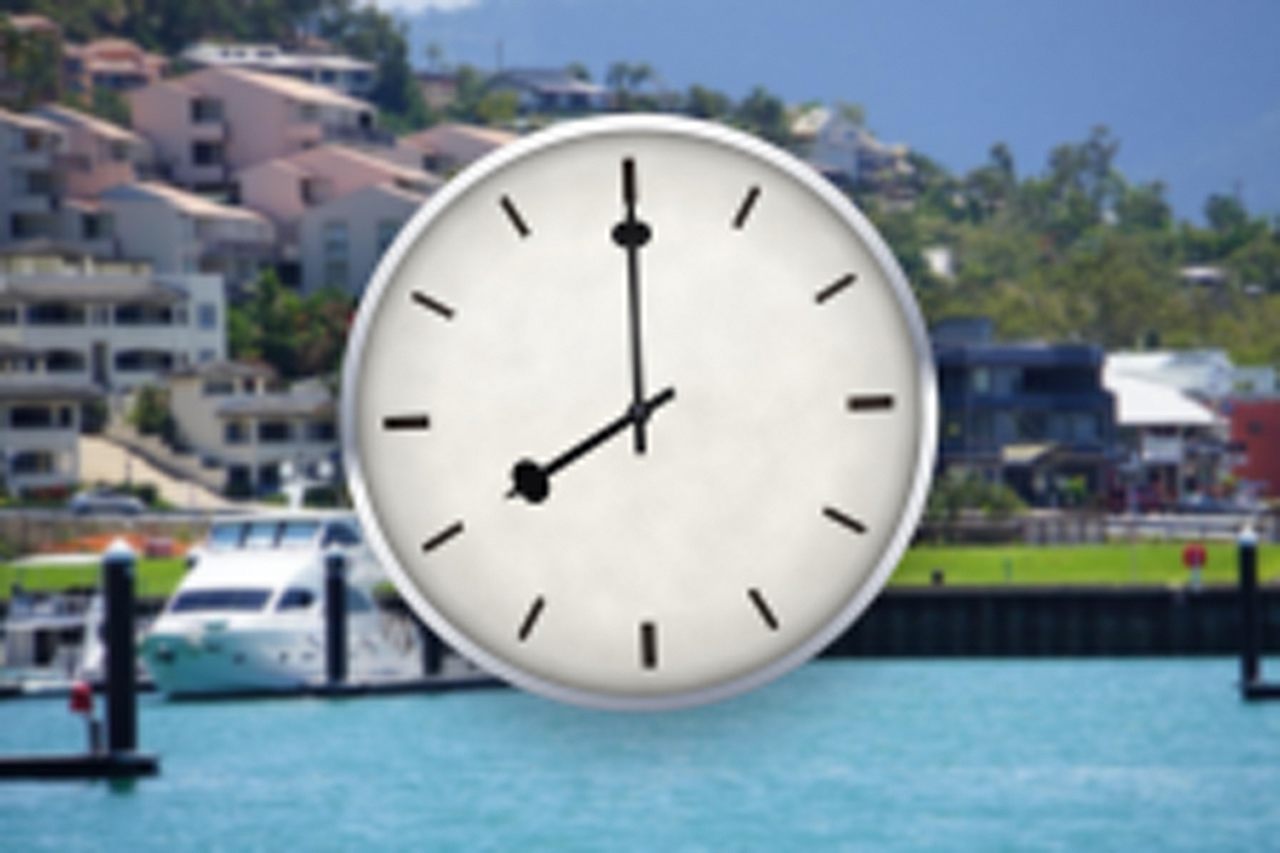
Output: 8h00
